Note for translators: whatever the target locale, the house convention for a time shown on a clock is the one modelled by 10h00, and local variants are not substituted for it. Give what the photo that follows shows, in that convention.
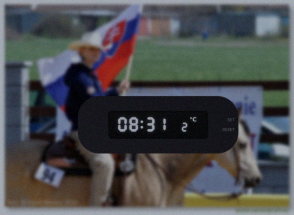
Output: 8h31
